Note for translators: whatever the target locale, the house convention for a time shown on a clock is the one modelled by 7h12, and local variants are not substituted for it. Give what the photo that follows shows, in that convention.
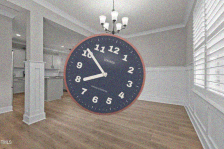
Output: 7h51
